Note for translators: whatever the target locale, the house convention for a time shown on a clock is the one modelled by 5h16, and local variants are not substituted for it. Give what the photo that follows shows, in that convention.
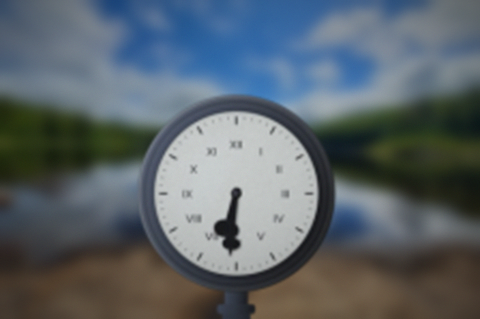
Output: 6h31
